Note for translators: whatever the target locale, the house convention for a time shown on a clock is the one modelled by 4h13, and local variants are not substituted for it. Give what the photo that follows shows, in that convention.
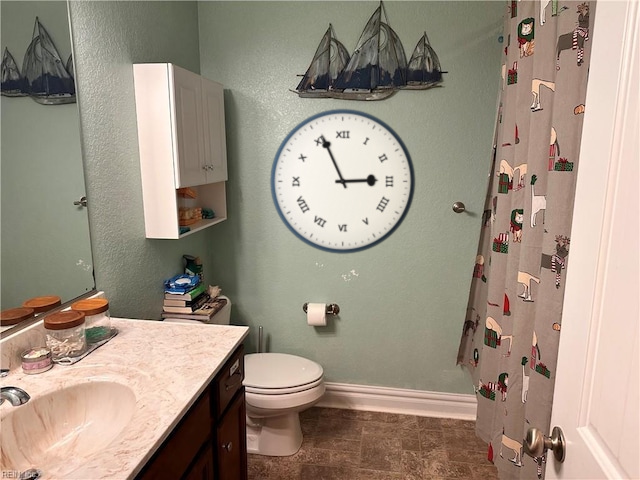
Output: 2h56
